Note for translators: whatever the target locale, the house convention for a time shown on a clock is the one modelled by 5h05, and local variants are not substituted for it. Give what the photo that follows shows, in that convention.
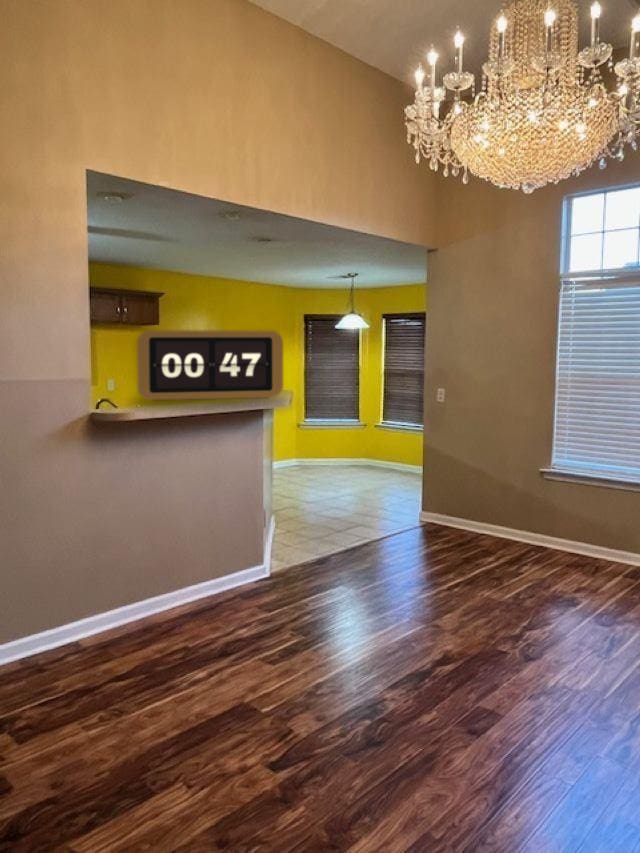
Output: 0h47
